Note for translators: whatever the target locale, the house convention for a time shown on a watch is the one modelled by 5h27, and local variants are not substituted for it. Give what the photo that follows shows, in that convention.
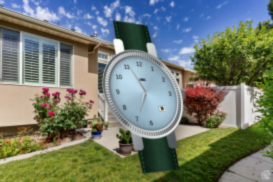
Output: 6h56
